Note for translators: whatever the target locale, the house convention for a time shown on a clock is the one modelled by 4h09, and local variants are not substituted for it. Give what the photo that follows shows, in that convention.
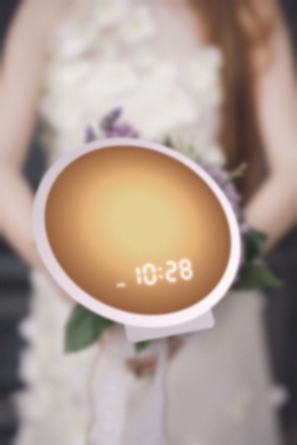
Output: 10h28
